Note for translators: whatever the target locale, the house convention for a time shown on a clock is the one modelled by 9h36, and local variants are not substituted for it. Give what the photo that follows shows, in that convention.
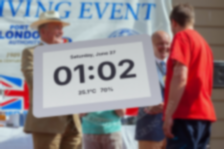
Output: 1h02
